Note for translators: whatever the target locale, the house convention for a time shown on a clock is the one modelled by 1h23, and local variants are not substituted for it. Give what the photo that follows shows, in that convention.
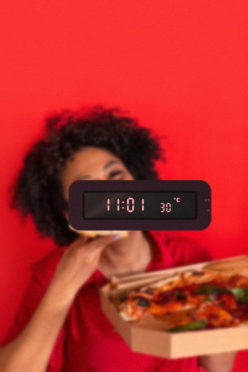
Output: 11h01
